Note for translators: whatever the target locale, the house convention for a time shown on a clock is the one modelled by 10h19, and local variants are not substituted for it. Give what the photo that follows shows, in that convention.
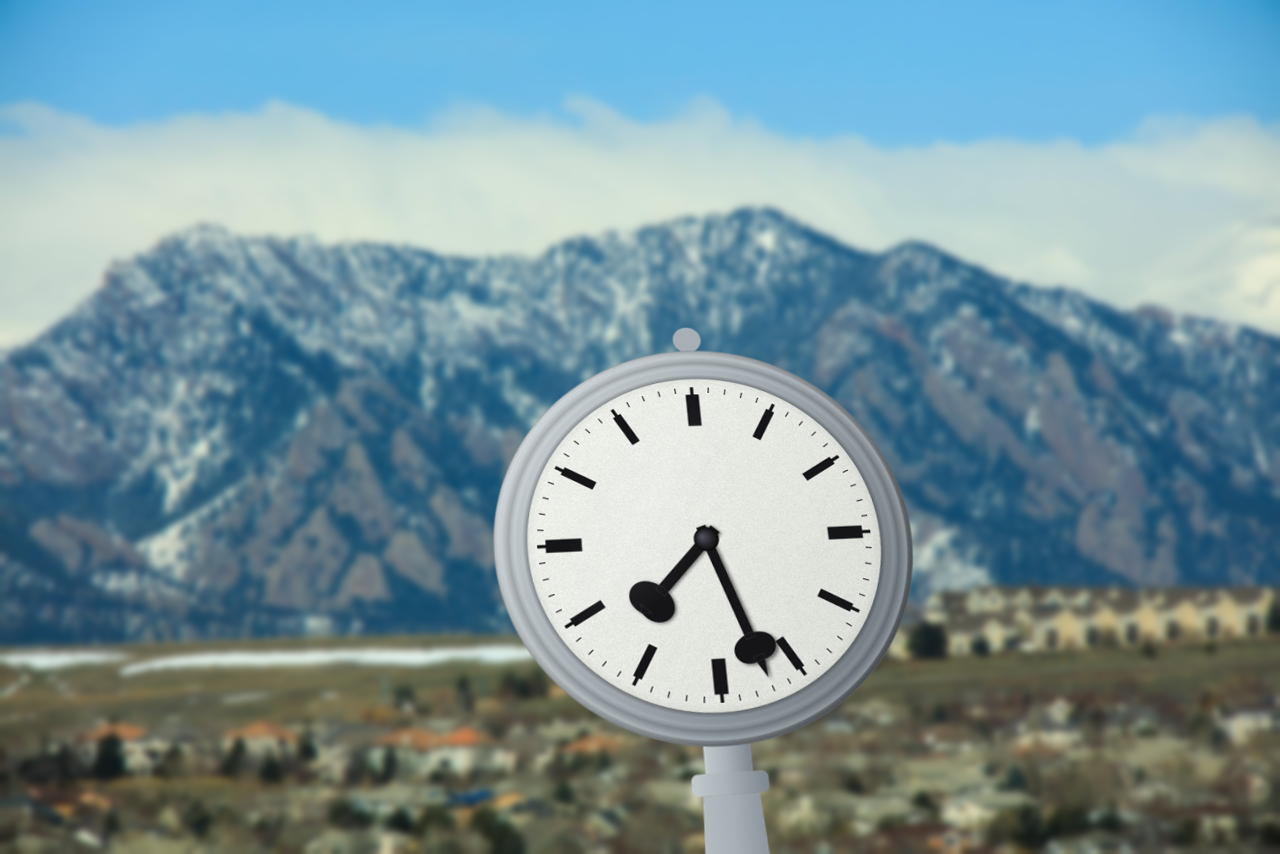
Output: 7h27
